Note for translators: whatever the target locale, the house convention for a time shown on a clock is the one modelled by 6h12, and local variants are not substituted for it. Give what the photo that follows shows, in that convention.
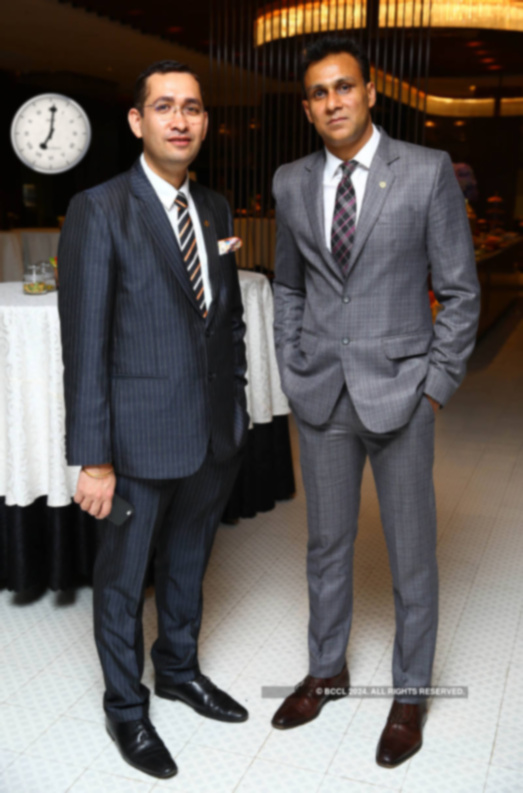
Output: 7h01
